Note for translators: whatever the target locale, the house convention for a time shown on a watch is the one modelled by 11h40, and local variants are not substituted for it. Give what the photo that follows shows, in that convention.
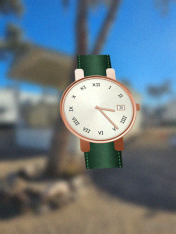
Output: 3h24
